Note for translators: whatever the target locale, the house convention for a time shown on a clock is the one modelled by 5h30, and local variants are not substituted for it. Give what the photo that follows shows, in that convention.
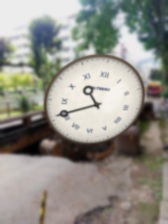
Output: 10h41
